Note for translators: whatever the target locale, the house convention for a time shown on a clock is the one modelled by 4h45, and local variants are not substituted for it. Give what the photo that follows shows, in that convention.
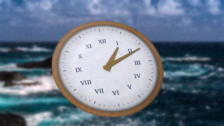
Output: 1h11
